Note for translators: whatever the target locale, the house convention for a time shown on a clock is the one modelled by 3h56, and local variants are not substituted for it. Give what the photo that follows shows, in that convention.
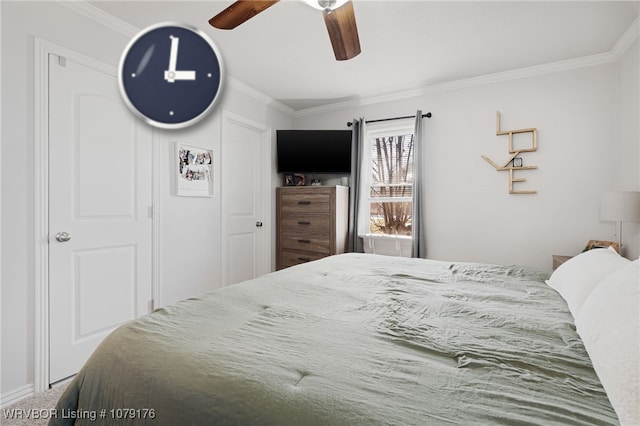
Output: 3h01
